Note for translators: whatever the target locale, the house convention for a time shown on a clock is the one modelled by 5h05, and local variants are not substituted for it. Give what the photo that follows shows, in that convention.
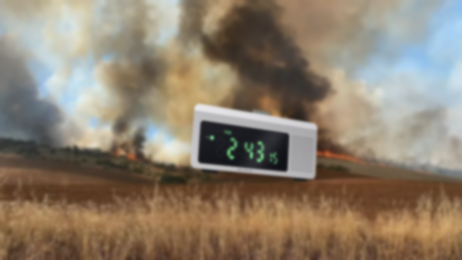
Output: 2h43
